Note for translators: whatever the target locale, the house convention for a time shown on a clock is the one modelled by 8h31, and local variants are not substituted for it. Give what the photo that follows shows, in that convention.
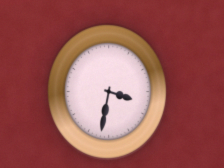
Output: 3h32
